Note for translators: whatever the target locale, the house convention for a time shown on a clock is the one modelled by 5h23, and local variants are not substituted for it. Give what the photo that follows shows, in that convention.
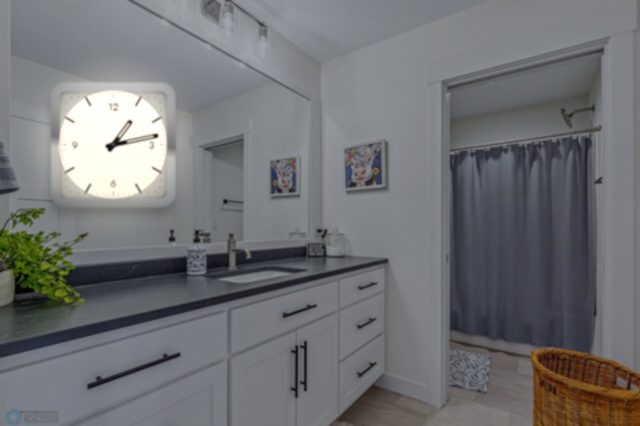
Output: 1h13
